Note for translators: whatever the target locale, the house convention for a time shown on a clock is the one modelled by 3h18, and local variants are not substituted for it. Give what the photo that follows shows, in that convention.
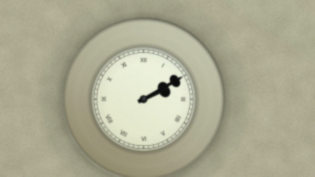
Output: 2h10
